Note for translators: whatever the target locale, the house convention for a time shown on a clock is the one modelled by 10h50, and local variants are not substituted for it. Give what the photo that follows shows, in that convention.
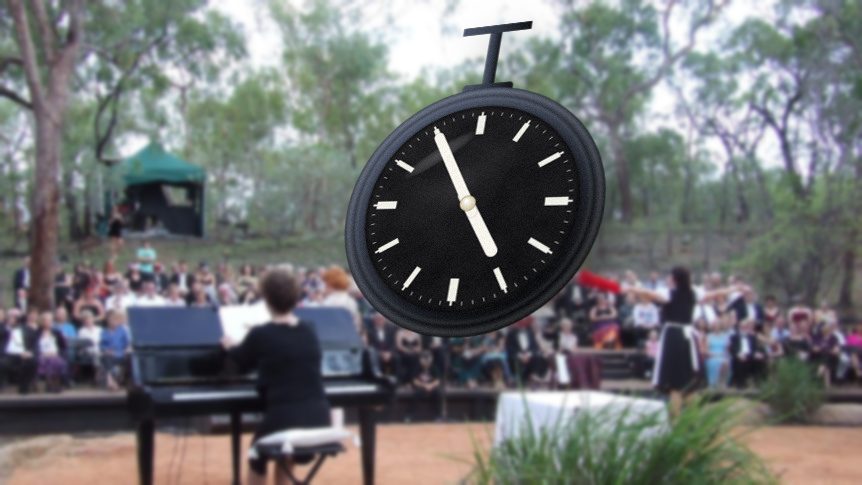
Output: 4h55
